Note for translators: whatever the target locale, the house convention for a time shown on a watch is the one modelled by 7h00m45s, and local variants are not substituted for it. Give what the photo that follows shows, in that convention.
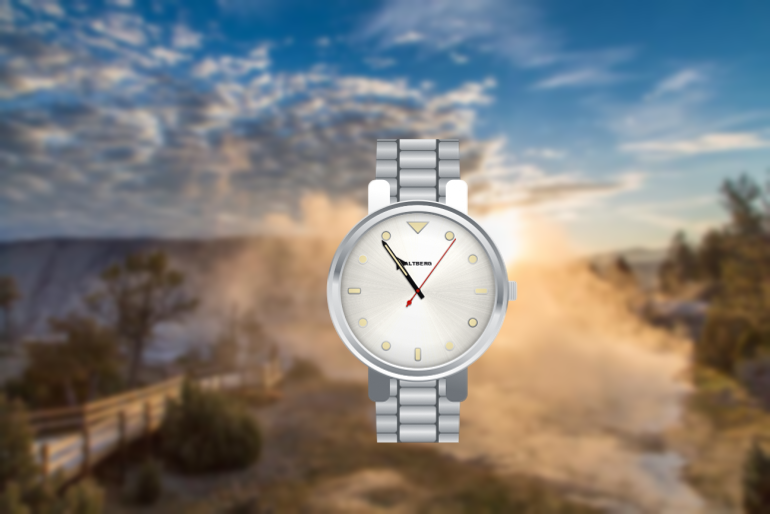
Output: 10h54m06s
